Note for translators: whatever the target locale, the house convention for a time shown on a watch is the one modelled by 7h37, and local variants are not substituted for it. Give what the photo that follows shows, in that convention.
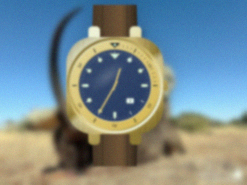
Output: 12h35
